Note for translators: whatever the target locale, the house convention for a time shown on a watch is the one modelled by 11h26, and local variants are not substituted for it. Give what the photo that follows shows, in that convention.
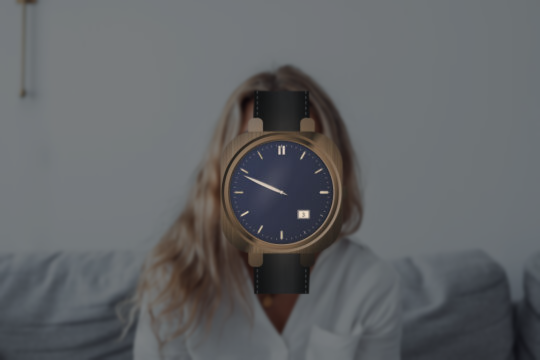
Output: 9h49
